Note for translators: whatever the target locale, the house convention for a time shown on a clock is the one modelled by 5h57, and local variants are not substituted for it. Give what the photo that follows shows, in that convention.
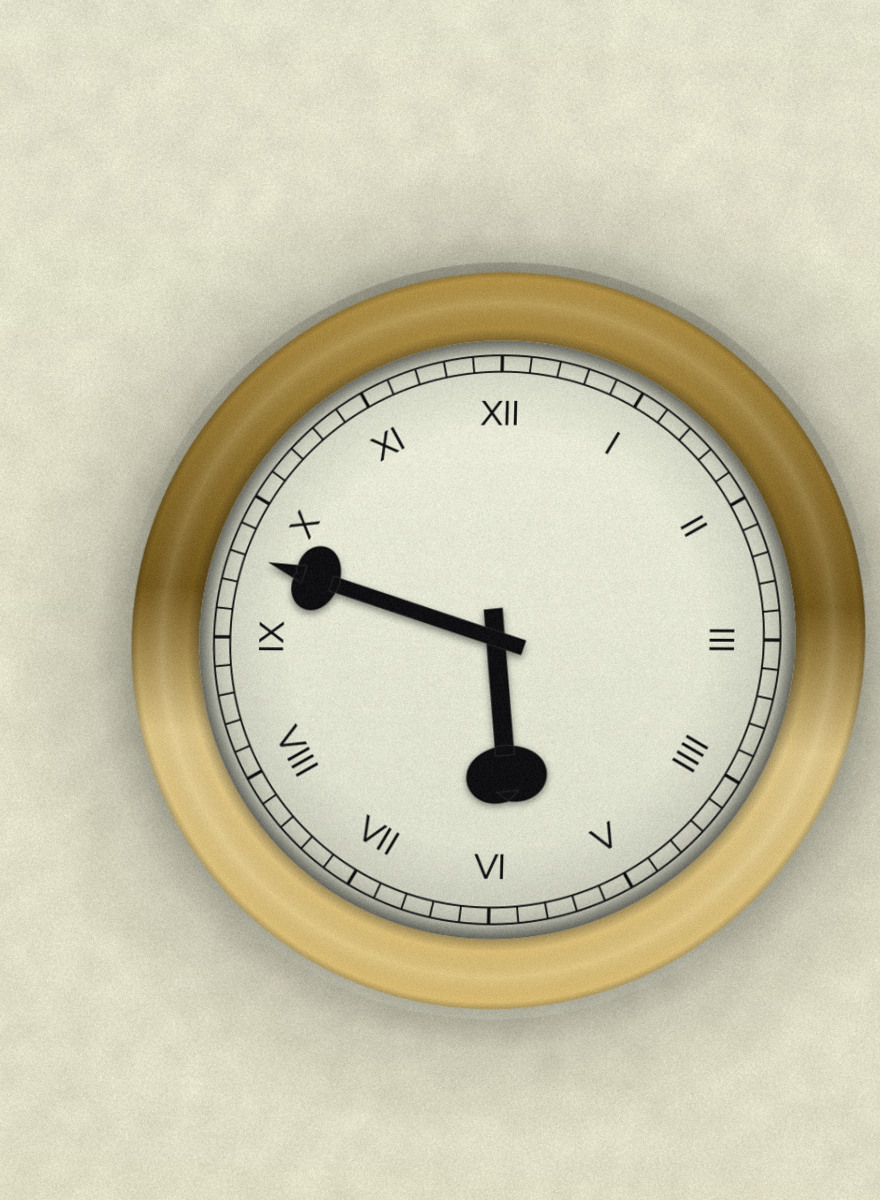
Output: 5h48
